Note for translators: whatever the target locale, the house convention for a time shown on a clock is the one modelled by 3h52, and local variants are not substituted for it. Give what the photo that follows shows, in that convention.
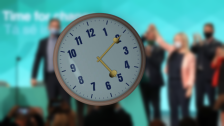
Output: 5h10
